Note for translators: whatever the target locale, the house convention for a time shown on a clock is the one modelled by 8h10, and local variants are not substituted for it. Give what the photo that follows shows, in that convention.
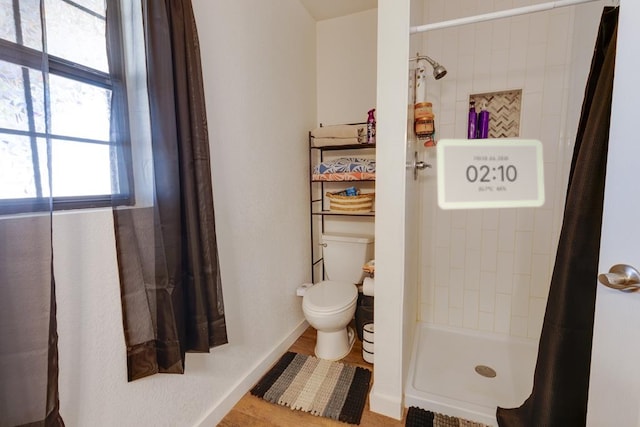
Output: 2h10
